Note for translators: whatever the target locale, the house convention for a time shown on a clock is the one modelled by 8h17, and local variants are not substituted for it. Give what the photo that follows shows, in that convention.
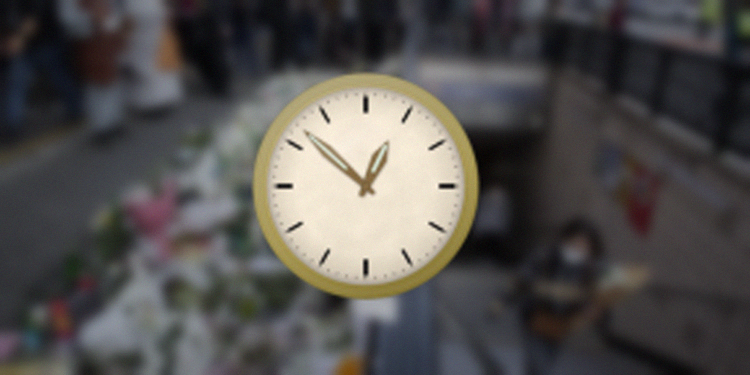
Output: 12h52
